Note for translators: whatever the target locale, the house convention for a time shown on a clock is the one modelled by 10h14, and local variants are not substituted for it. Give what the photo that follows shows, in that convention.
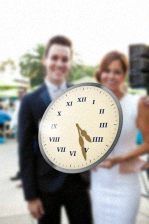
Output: 4h26
